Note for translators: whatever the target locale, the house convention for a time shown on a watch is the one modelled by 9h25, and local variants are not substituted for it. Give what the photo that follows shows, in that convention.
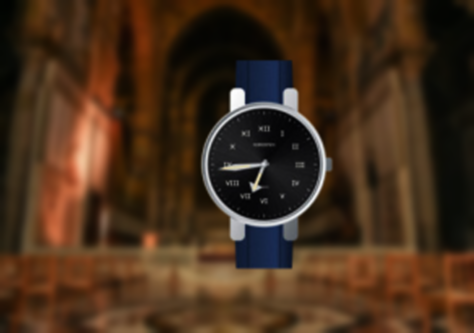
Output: 6h44
